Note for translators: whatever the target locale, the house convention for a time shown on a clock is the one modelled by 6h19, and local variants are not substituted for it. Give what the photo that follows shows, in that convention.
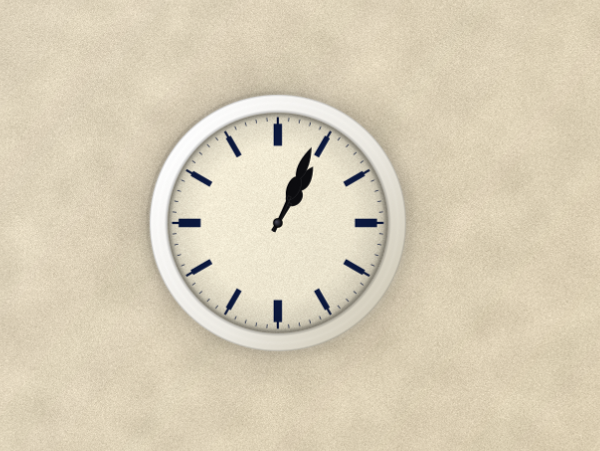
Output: 1h04
